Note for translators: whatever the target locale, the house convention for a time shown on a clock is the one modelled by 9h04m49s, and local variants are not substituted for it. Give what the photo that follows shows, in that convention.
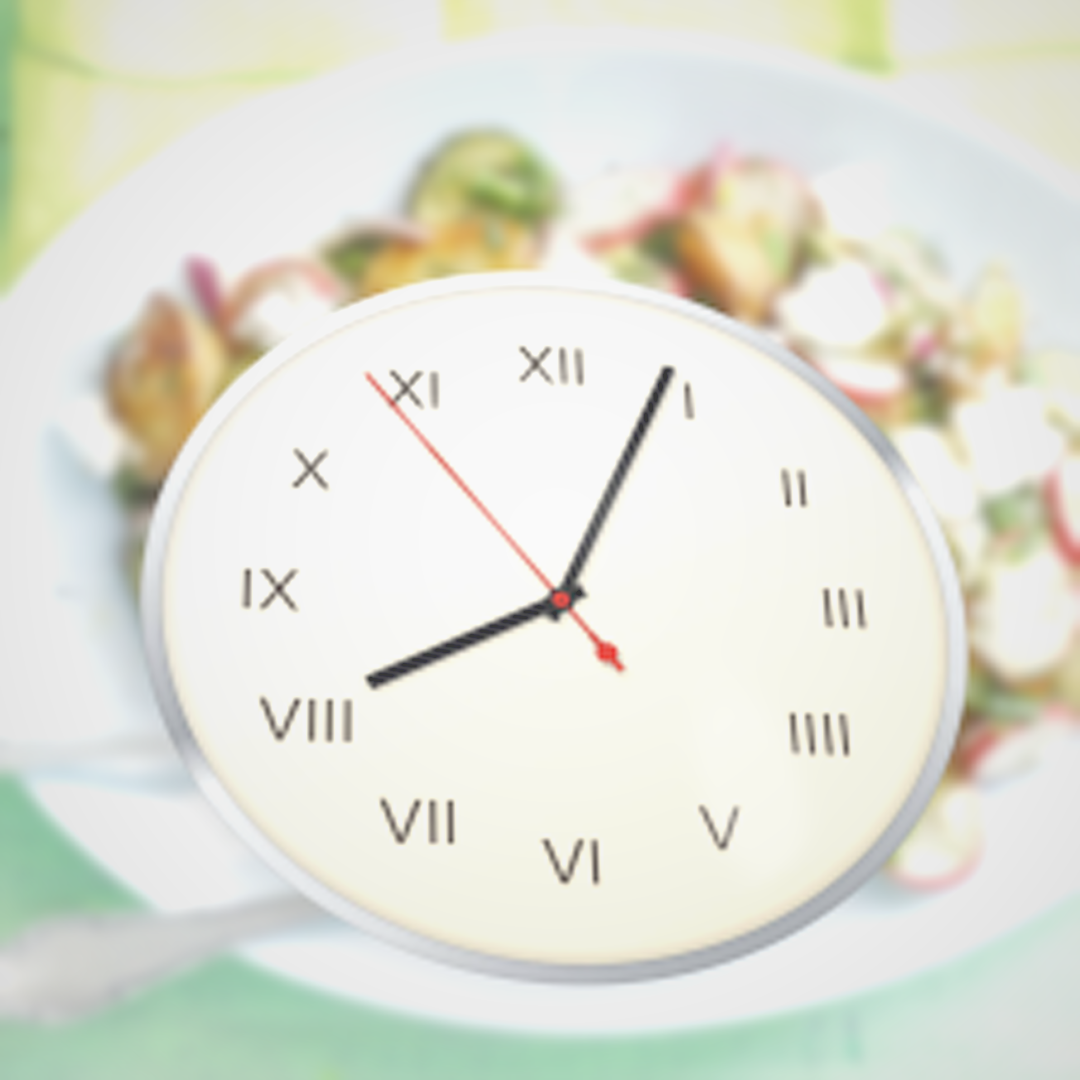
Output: 8h03m54s
